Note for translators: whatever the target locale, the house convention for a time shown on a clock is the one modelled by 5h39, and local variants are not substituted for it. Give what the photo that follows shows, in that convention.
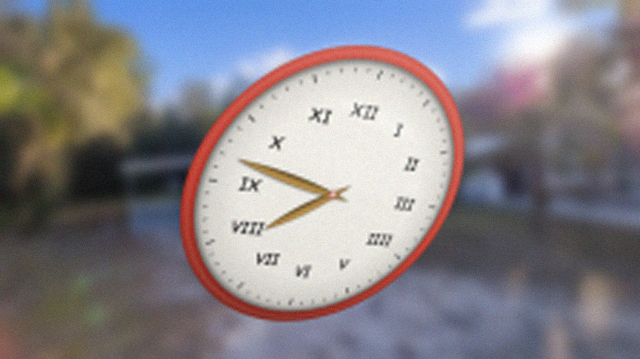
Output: 7h47
